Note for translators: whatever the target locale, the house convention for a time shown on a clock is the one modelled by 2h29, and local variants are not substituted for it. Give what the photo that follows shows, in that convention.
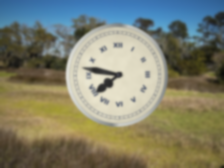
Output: 7h47
